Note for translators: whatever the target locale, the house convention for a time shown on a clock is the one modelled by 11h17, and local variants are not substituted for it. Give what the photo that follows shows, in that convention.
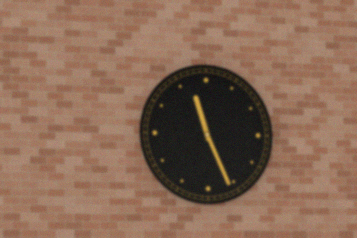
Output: 11h26
